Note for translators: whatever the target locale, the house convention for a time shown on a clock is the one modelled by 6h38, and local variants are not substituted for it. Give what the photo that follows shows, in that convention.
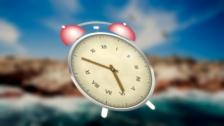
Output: 5h50
